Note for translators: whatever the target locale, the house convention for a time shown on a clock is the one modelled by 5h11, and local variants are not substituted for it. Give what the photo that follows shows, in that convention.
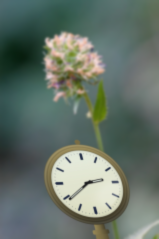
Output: 2h39
